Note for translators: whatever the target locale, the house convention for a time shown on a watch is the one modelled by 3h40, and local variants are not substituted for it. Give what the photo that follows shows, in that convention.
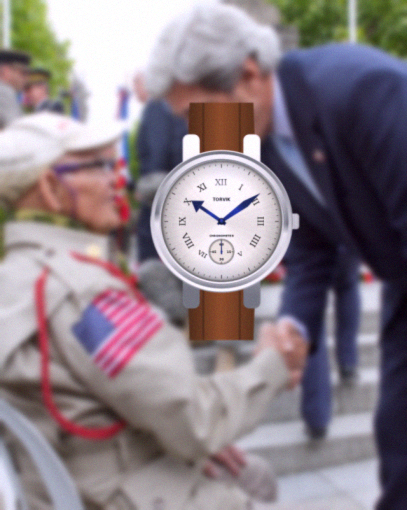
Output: 10h09
